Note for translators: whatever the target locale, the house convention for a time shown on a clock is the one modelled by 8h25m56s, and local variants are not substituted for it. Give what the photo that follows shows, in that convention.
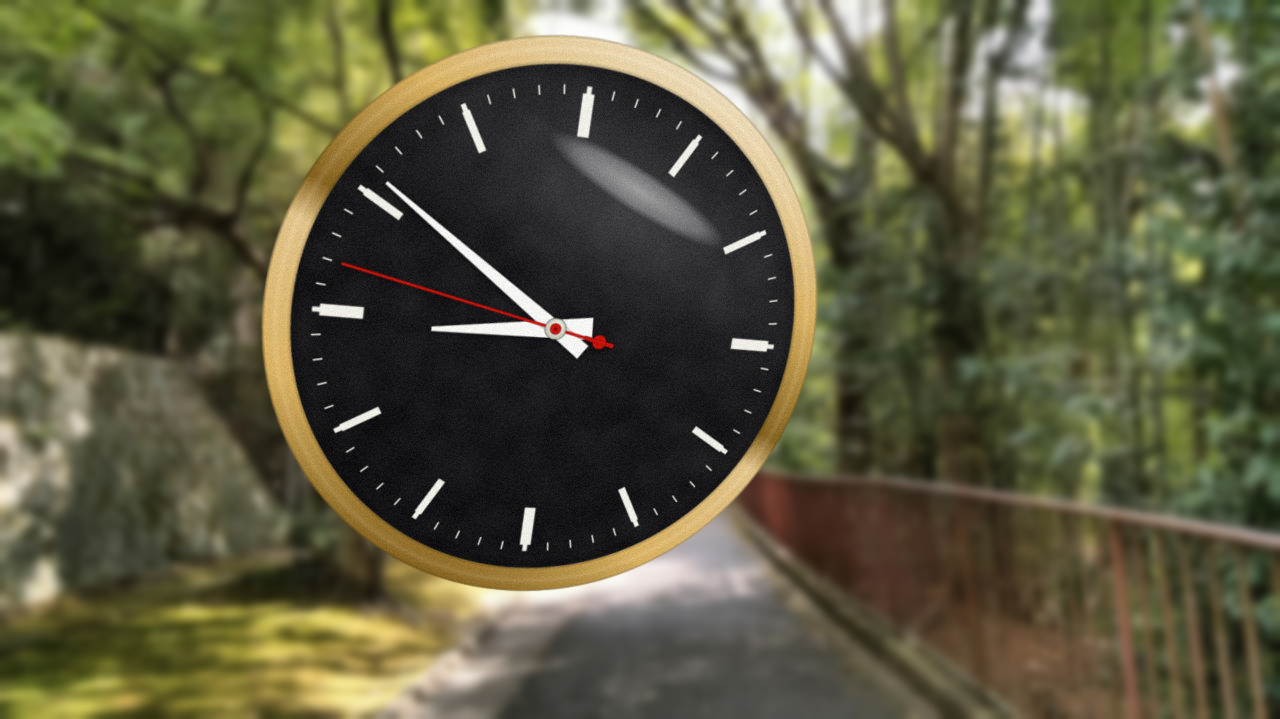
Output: 8h50m47s
